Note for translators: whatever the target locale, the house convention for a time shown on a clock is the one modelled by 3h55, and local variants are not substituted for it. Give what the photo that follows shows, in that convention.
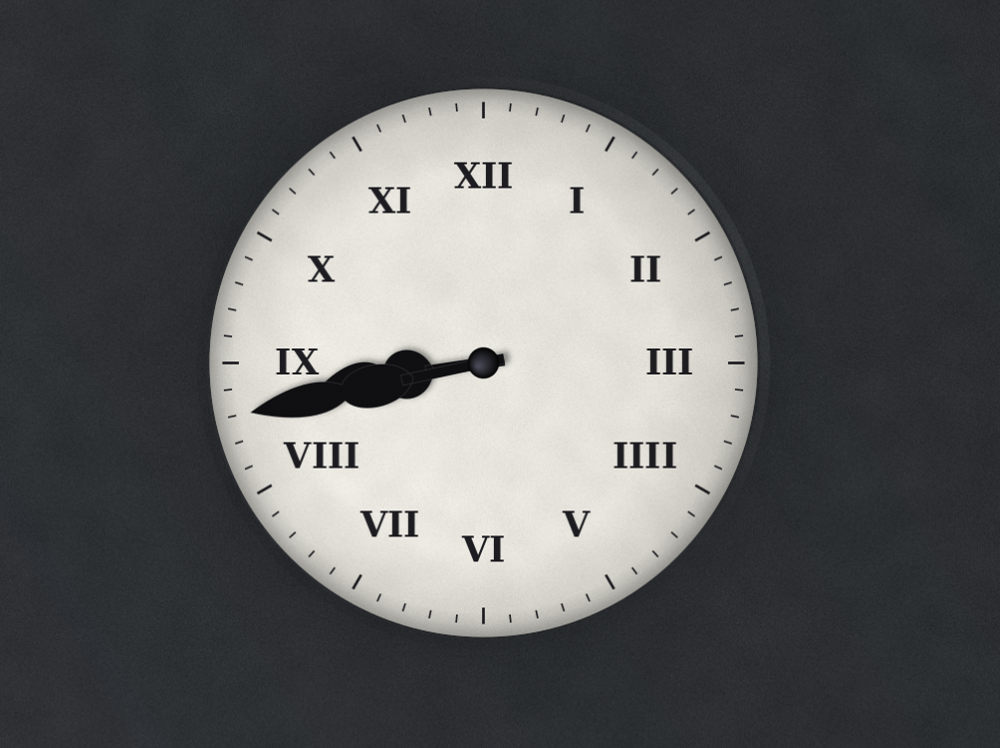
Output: 8h43
